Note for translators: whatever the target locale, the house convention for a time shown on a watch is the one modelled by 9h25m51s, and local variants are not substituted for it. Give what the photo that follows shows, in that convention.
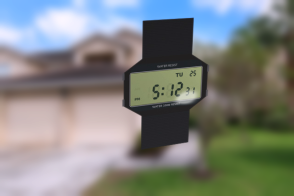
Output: 5h12m31s
